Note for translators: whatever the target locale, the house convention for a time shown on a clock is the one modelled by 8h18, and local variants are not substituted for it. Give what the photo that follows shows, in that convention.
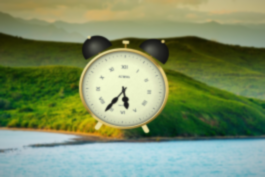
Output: 5h36
